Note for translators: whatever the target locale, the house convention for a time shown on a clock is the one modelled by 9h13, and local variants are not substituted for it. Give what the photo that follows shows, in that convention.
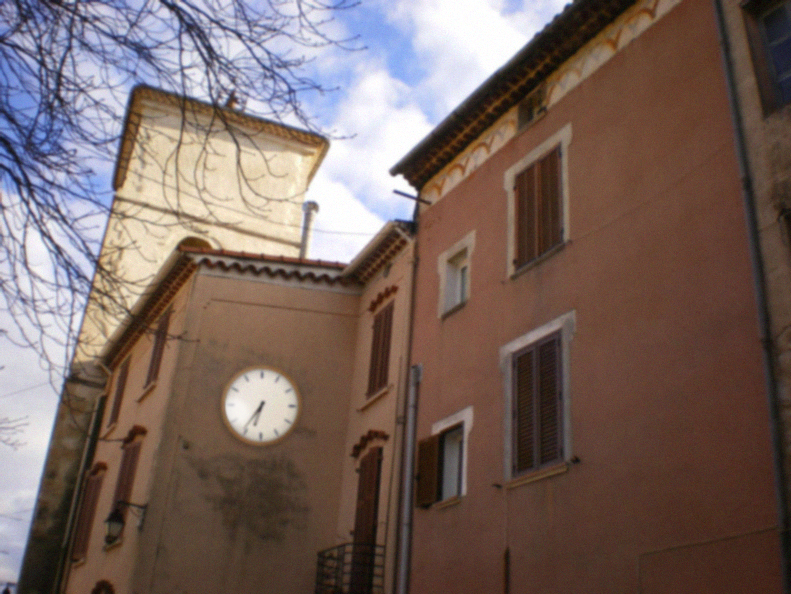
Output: 6h36
